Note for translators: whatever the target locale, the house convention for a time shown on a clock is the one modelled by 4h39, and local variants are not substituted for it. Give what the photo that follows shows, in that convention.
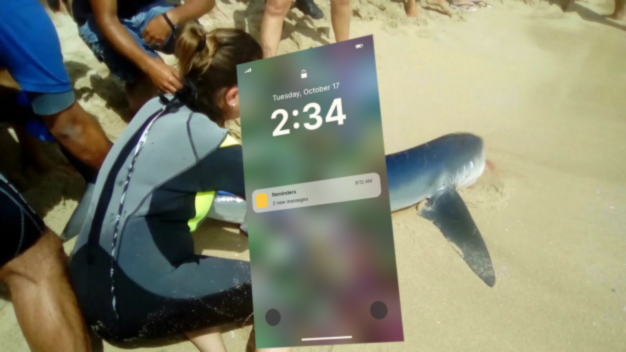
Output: 2h34
